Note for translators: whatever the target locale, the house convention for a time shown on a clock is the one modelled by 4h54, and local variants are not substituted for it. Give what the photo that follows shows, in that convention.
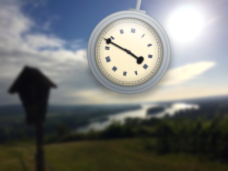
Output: 3h48
